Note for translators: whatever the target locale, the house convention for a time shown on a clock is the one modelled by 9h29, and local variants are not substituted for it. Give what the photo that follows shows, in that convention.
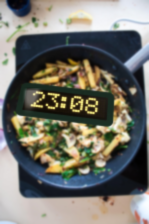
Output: 23h08
